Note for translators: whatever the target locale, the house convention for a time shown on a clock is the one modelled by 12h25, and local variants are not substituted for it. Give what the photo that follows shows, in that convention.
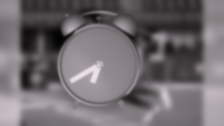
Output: 6h40
